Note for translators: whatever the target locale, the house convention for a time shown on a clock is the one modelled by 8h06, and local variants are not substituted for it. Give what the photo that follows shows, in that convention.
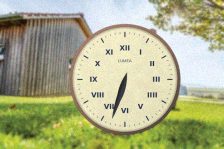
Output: 6h33
